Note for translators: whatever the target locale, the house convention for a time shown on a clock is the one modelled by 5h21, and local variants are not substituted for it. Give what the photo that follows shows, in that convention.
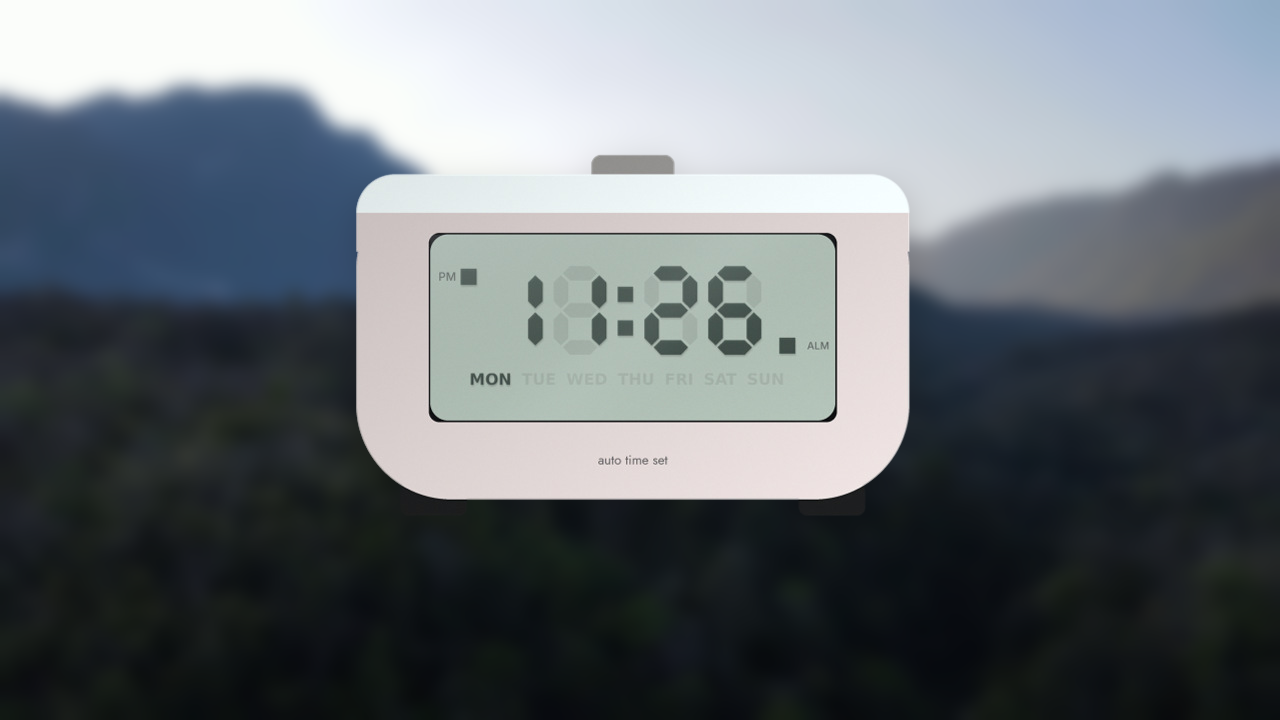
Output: 11h26
